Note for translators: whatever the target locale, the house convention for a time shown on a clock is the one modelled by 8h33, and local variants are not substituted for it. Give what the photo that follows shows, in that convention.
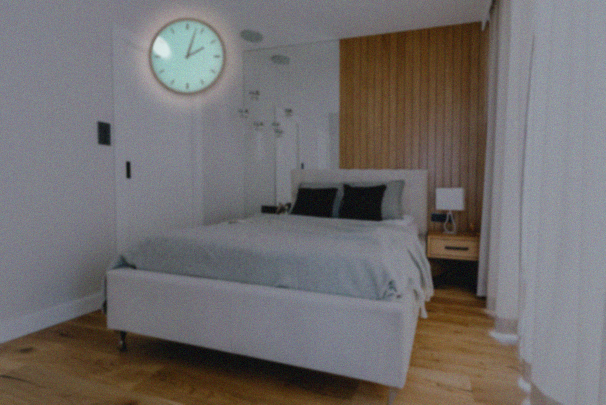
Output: 2h03
